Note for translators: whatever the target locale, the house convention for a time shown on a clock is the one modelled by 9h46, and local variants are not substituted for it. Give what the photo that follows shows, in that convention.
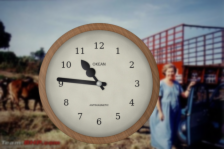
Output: 10h46
